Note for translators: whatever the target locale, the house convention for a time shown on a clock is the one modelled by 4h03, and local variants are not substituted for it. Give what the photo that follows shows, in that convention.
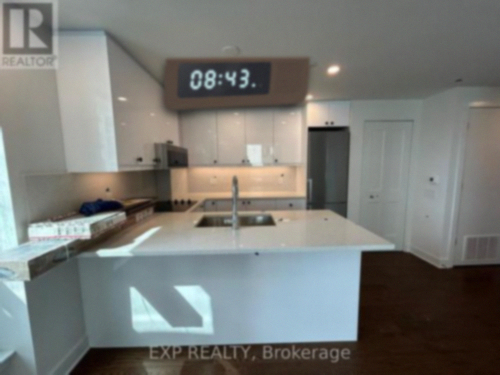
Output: 8h43
